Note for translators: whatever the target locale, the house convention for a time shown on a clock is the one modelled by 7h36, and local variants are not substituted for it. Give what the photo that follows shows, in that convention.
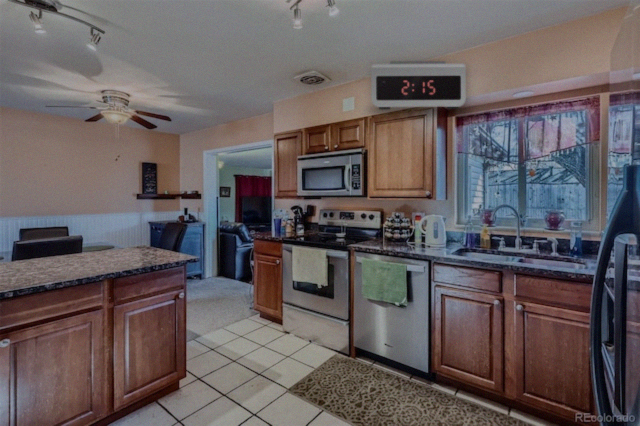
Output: 2h15
